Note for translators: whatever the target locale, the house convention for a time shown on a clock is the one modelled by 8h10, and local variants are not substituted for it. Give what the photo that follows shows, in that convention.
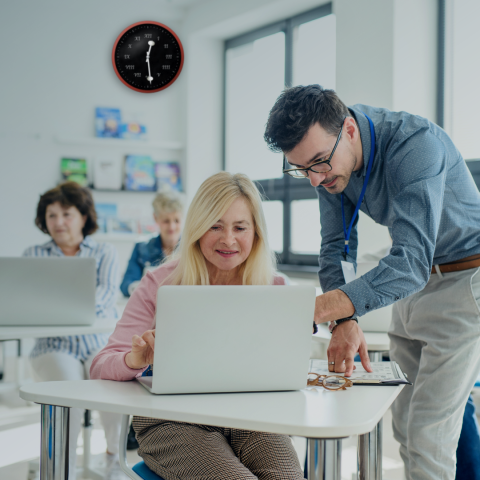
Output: 12h29
